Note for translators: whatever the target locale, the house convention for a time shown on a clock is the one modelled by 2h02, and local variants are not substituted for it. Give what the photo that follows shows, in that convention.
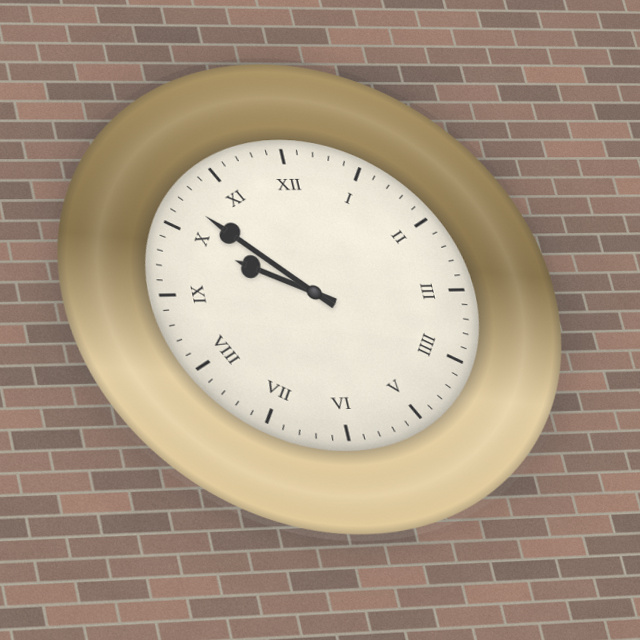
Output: 9h52
